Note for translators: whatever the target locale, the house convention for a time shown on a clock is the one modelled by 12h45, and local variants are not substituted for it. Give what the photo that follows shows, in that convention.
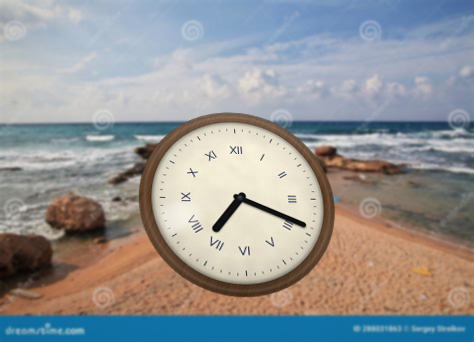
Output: 7h19
